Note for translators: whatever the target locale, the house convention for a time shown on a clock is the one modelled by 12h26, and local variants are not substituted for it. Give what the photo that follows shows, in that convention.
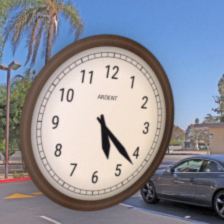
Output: 5h22
